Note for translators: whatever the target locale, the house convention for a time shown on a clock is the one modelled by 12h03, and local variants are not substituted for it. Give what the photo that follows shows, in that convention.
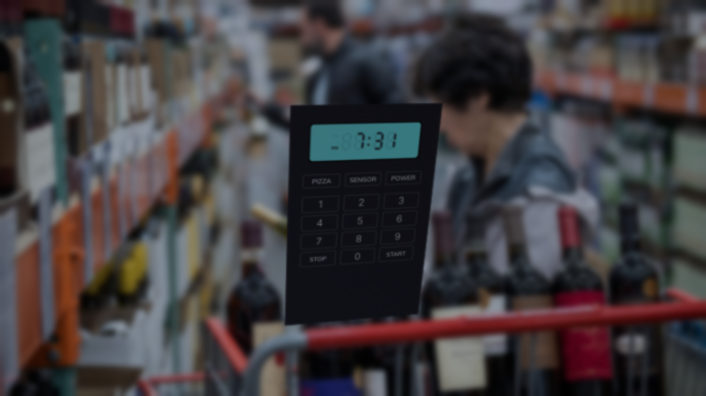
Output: 7h31
